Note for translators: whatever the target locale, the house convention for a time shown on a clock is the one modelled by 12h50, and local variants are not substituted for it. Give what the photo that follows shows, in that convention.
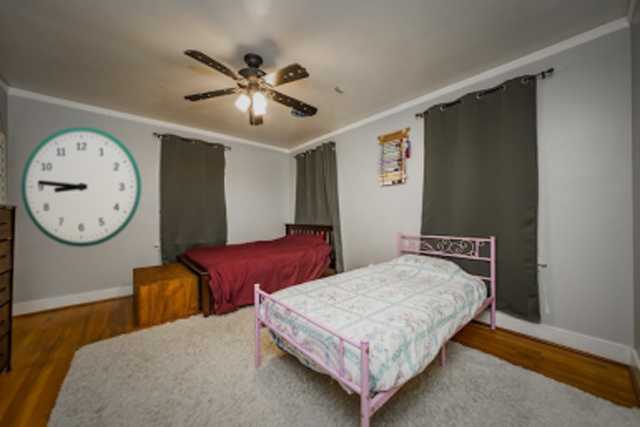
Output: 8h46
